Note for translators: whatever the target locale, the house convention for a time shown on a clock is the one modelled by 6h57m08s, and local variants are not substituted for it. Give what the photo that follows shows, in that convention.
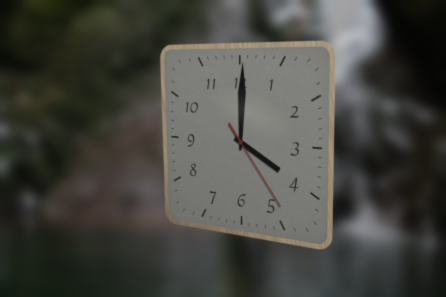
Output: 4h00m24s
